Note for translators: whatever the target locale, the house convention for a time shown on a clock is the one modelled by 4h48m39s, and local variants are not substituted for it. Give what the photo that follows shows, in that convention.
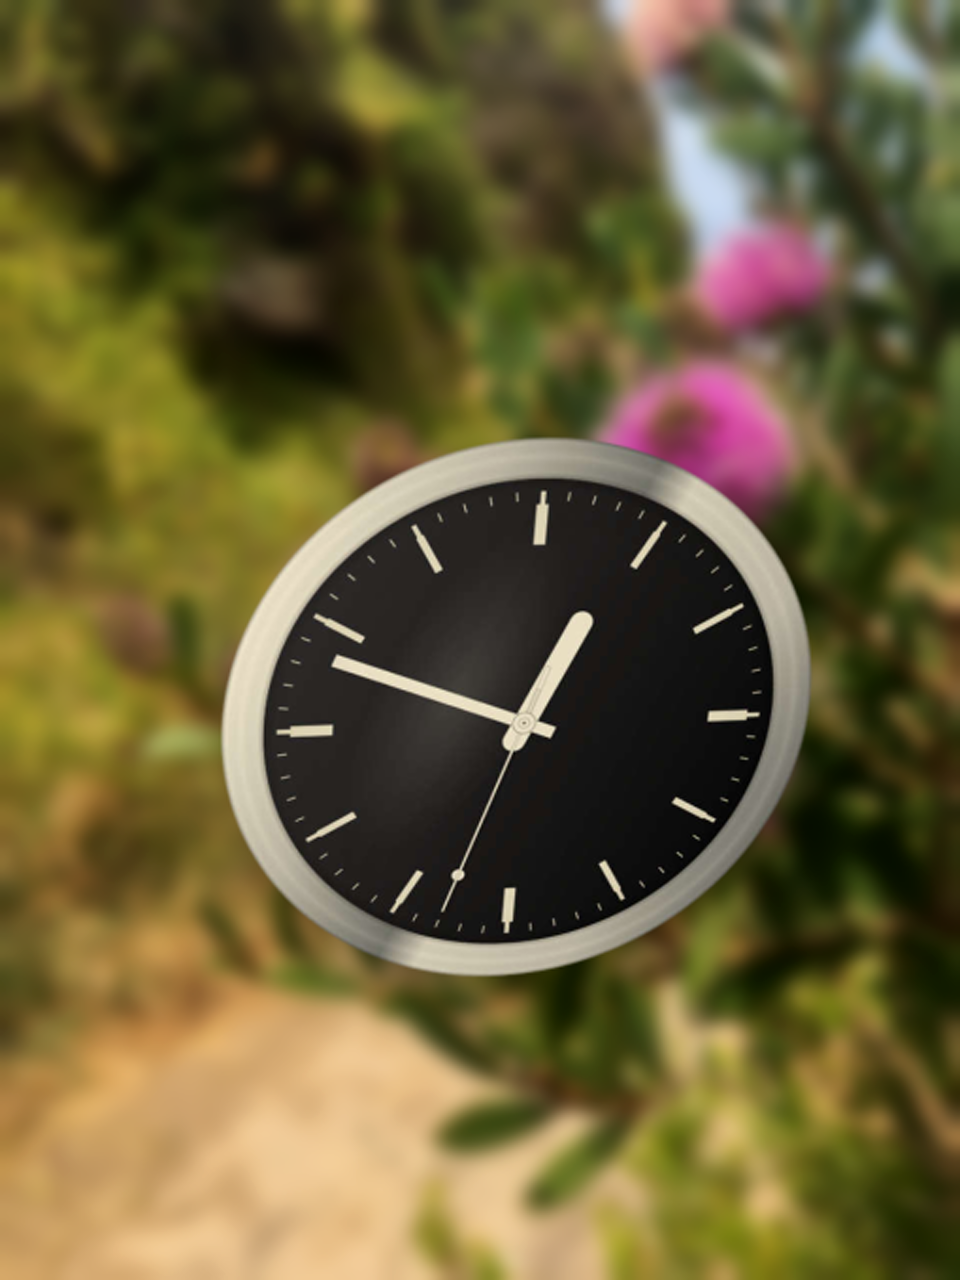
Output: 12h48m33s
